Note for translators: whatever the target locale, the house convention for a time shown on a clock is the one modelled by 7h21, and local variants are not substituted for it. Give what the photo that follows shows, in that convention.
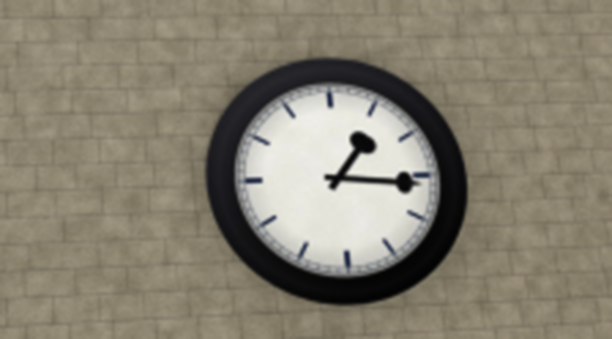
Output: 1h16
